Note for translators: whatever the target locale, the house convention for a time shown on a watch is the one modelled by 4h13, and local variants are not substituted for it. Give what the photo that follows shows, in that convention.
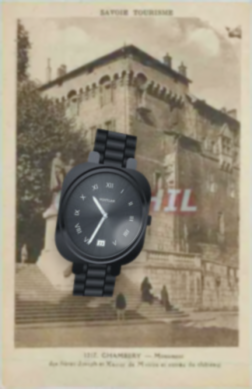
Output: 10h34
